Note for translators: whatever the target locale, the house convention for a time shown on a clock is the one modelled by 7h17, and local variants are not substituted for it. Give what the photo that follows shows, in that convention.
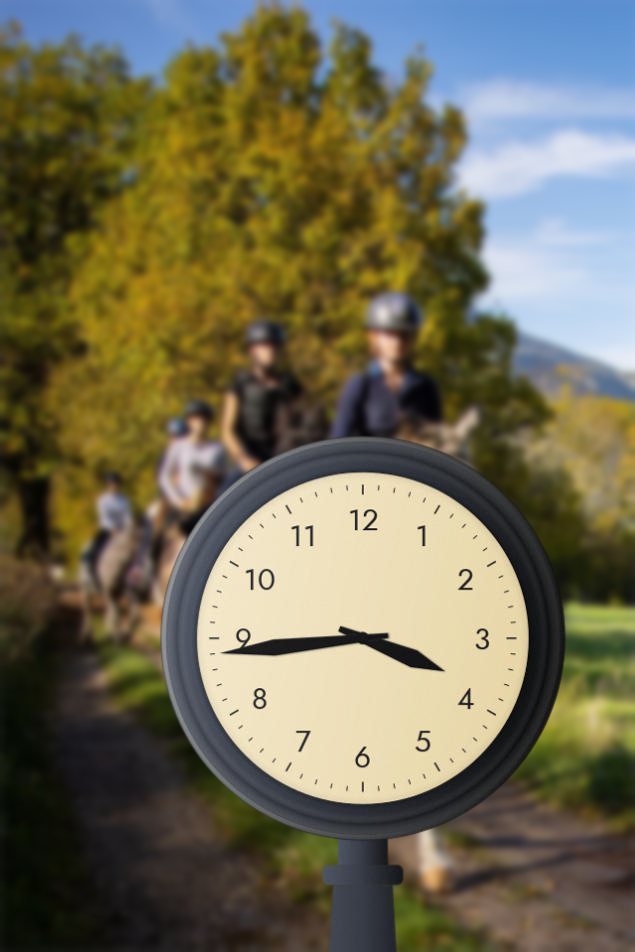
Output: 3h44
